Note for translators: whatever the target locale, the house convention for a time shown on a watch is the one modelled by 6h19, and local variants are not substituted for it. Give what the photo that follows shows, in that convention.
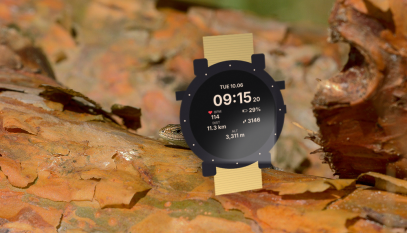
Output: 9h15
